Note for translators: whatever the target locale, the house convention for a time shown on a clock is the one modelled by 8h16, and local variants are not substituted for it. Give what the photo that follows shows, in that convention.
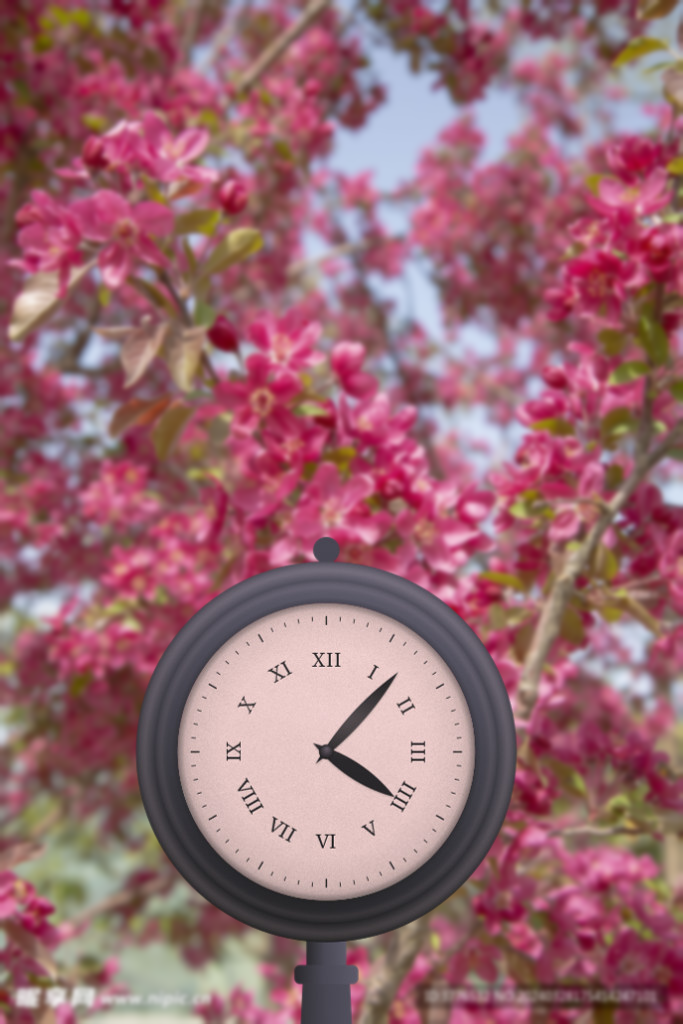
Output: 4h07
